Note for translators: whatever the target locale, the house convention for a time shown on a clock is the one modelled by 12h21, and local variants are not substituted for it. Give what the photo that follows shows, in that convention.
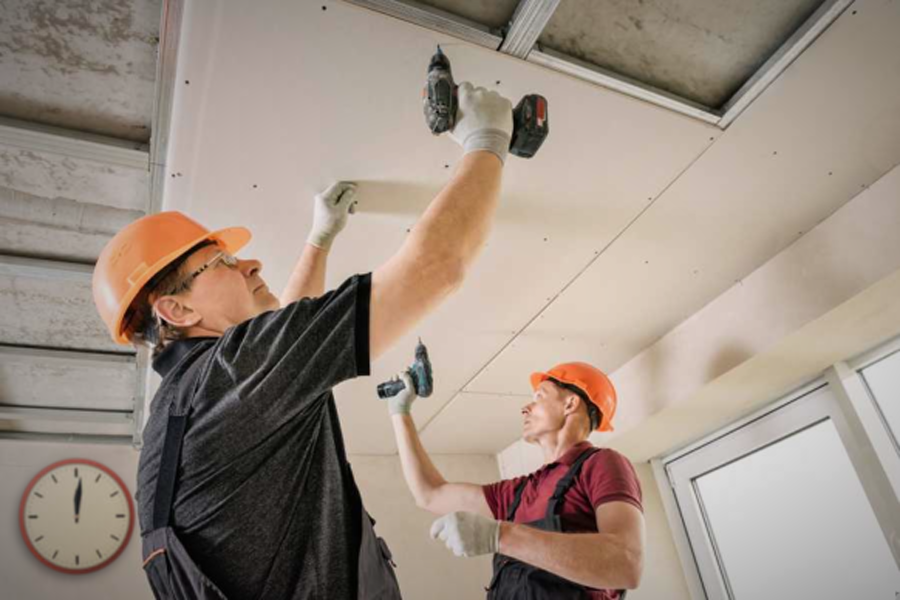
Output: 12h01
